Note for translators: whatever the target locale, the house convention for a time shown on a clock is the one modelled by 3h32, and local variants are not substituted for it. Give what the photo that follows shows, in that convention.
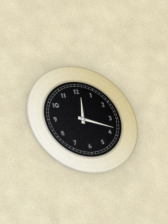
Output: 12h18
